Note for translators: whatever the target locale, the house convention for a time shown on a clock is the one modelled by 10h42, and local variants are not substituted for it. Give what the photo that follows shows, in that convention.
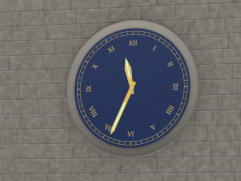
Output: 11h34
